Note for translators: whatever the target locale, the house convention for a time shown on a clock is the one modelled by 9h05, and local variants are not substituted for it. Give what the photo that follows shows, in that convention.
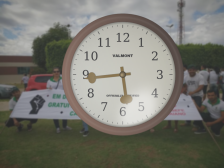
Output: 5h44
